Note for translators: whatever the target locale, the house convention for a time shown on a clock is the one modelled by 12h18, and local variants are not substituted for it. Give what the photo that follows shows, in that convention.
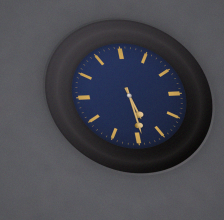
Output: 5h29
